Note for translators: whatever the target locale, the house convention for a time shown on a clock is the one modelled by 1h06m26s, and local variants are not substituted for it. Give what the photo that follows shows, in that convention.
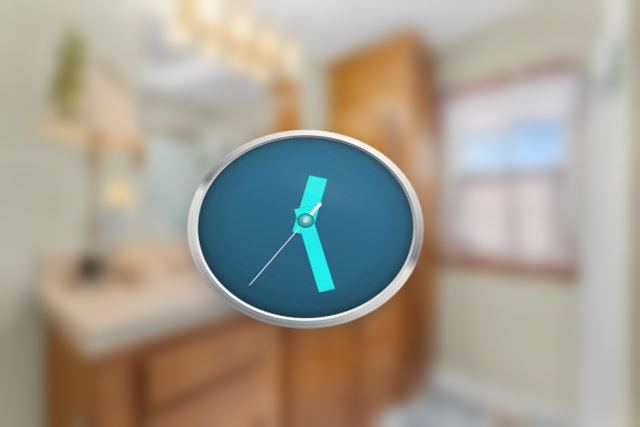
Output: 12h27m36s
